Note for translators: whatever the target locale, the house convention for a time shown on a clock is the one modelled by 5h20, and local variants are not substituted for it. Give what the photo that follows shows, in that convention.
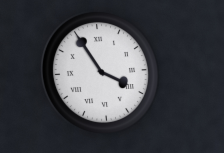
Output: 3h55
